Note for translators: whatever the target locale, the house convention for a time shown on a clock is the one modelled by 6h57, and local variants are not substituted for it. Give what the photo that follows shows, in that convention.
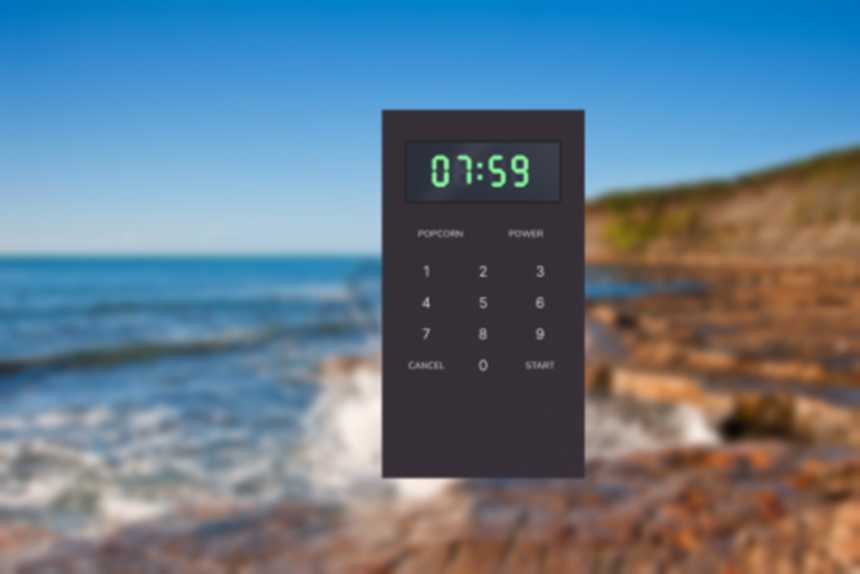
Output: 7h59
